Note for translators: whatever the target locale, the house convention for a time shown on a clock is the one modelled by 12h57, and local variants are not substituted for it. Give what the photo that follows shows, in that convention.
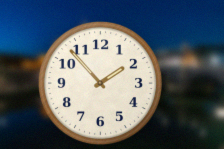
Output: 1h53
